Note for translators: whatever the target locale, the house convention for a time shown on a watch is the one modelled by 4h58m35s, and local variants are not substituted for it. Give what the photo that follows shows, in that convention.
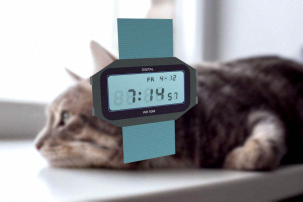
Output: 7h14m57s
